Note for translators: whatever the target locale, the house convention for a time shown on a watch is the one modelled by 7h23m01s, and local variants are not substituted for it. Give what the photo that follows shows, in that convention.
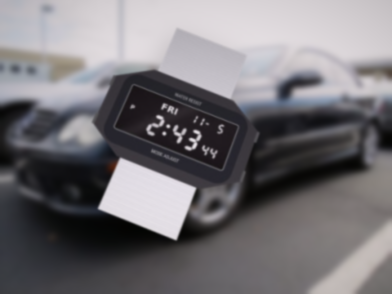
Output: 2h43m44s
